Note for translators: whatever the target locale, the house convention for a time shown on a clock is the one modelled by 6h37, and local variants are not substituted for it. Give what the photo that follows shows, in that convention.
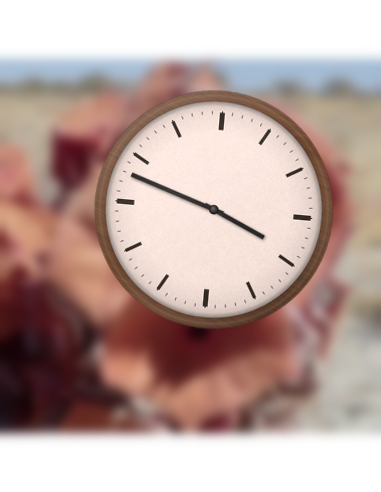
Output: 3h48
